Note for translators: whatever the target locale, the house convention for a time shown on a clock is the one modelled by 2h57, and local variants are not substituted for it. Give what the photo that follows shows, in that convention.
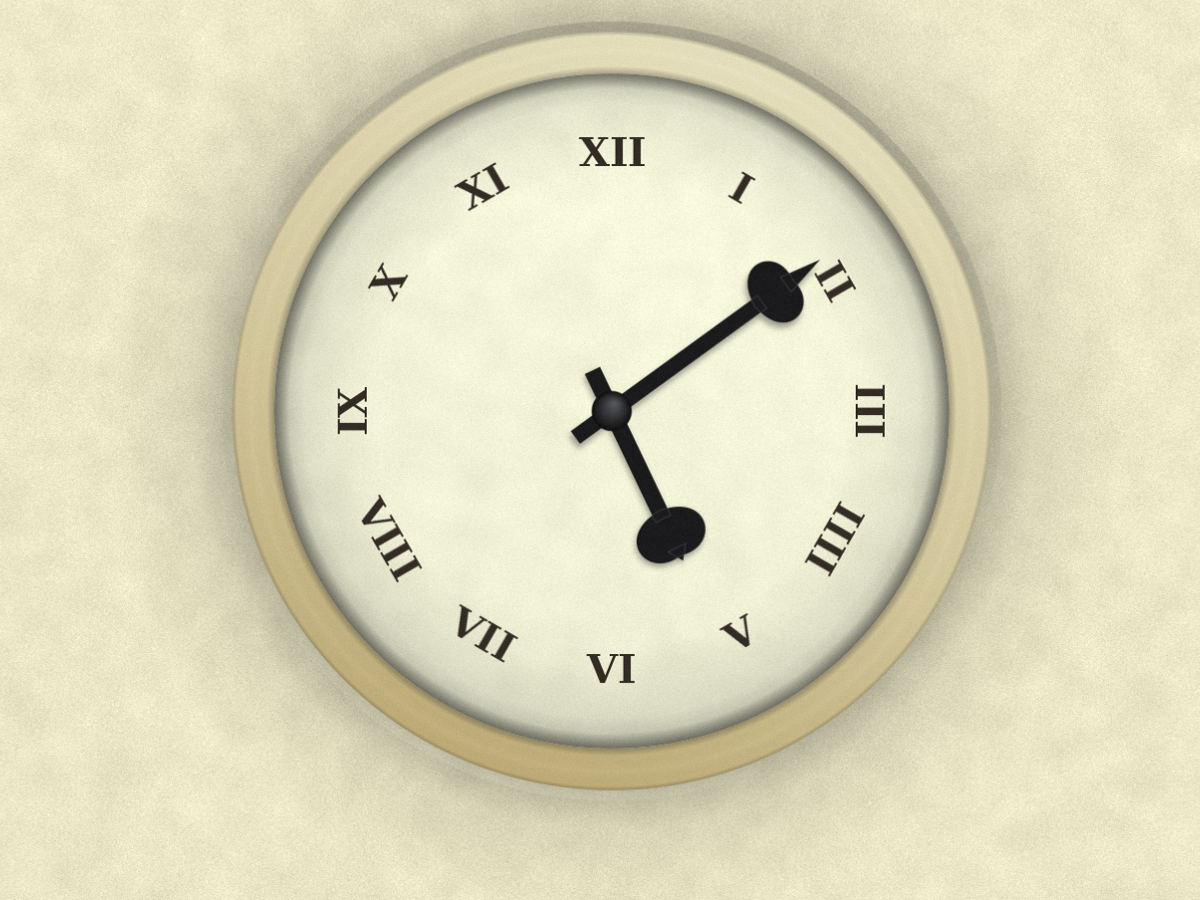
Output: 5h09
